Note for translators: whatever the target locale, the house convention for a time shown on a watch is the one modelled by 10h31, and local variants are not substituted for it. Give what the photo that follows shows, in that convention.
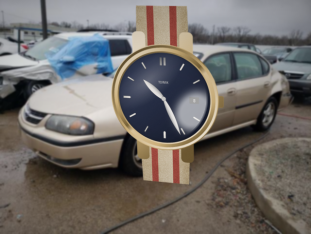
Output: 10h26
